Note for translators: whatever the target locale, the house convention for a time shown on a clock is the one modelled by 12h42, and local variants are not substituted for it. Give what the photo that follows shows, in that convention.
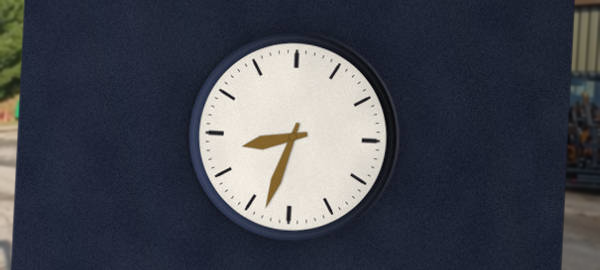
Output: 8h33
